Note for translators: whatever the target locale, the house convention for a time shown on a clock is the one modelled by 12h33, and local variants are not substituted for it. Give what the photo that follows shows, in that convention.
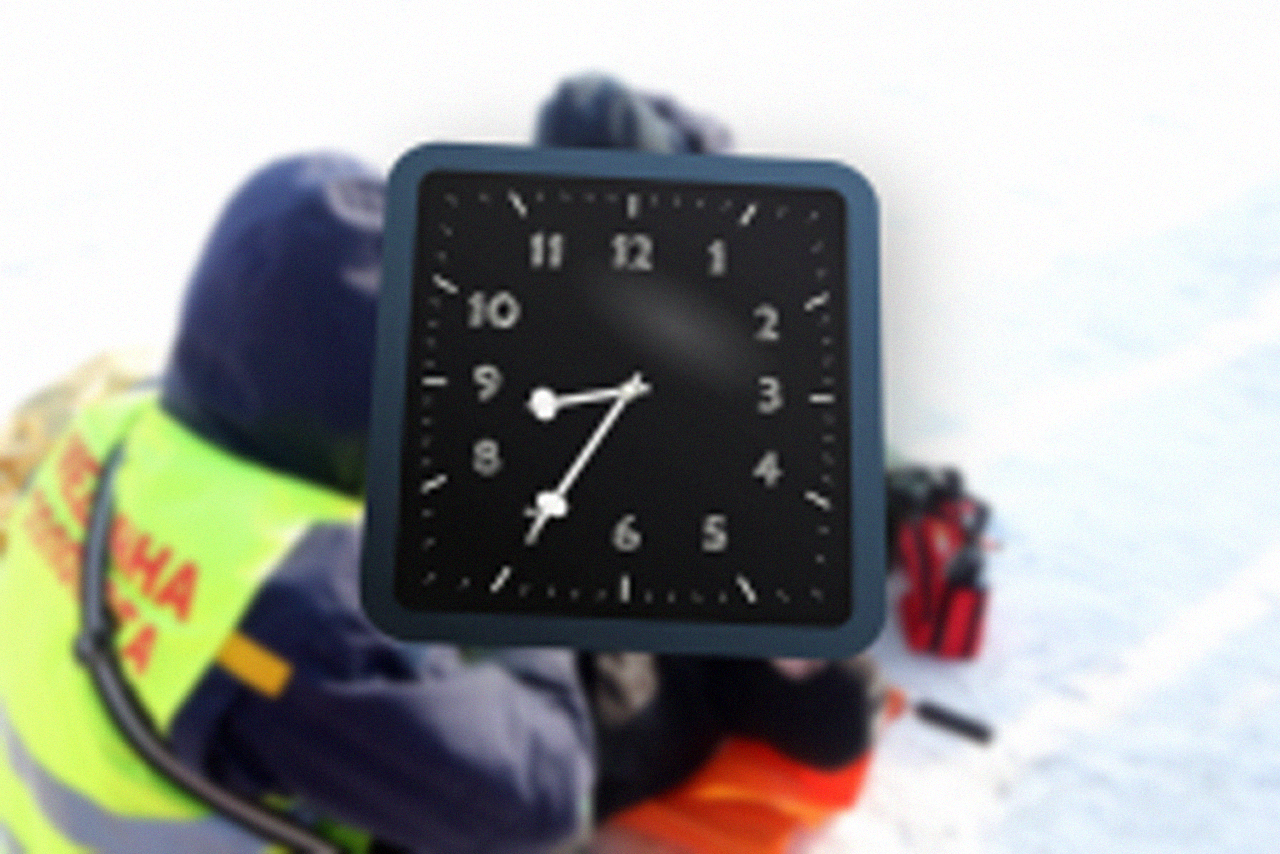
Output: 8h35
